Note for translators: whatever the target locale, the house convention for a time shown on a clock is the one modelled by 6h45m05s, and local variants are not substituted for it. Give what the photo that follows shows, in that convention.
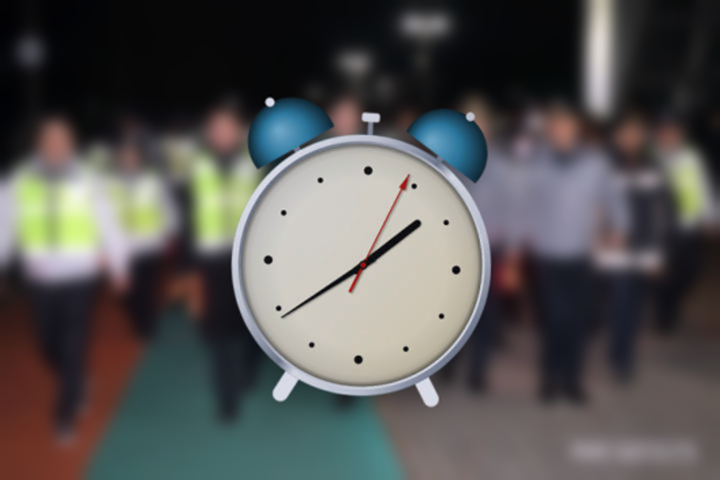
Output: 1h39m04s
